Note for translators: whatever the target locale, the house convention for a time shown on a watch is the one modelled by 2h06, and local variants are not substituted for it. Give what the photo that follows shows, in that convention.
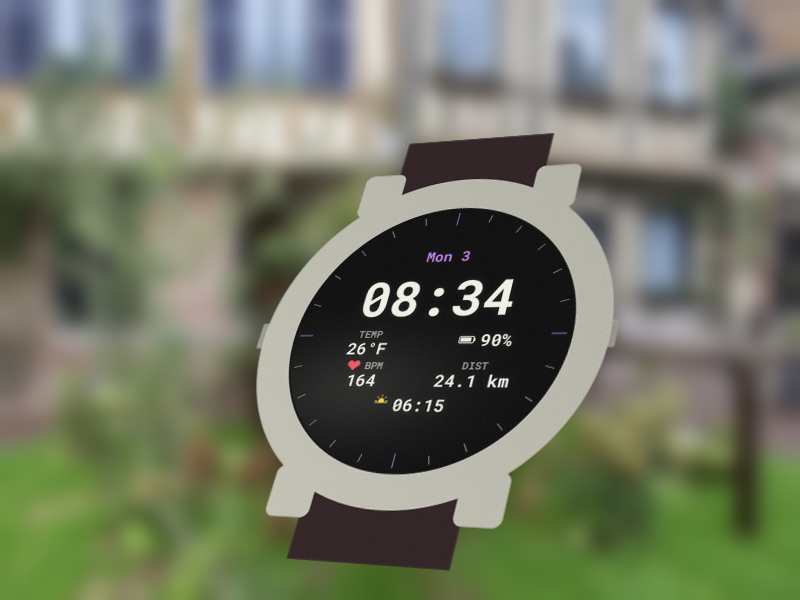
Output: 8h34
